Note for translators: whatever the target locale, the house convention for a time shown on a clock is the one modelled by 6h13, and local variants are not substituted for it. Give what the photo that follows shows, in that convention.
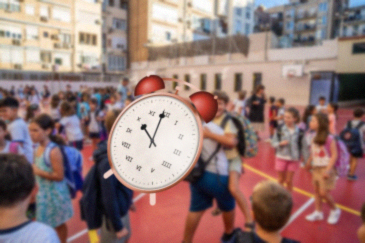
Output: 9h59
